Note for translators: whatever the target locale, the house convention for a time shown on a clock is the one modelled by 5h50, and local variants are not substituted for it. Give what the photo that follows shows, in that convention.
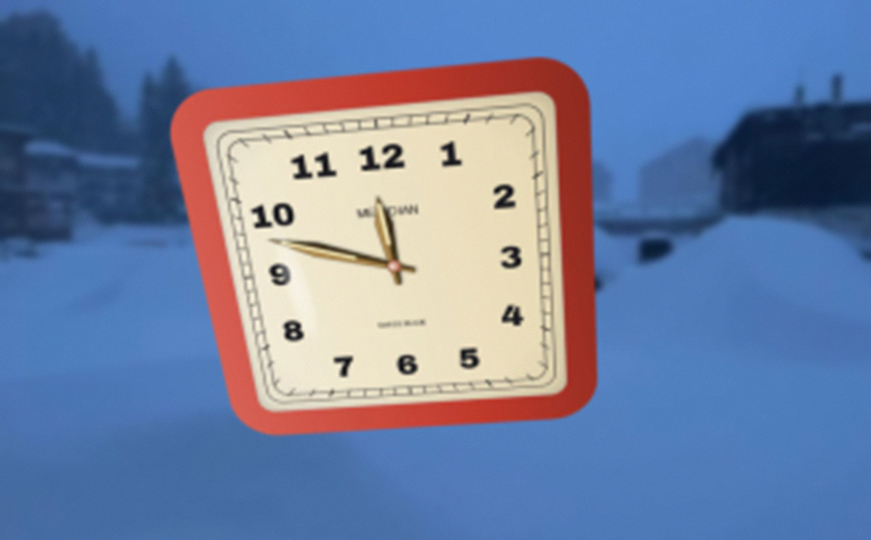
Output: 11h48
